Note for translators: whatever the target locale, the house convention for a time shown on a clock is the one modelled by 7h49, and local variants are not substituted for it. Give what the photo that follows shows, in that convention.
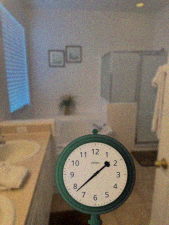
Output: 1h38
